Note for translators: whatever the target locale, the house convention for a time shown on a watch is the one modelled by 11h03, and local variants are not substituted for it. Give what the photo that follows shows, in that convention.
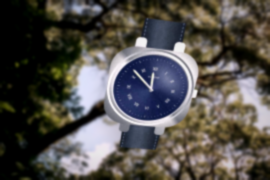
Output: 11h52
